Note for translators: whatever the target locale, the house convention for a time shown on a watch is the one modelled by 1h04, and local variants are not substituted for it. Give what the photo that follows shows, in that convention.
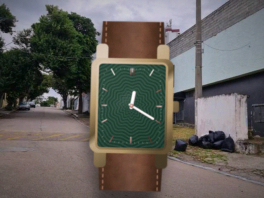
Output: 12h20
